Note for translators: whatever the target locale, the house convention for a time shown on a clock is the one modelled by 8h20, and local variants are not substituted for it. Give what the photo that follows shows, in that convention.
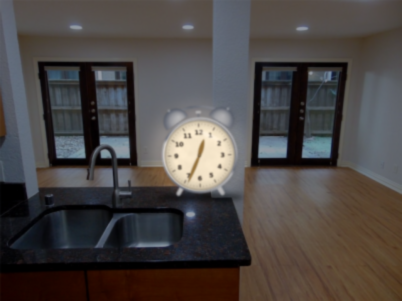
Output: 12h34
